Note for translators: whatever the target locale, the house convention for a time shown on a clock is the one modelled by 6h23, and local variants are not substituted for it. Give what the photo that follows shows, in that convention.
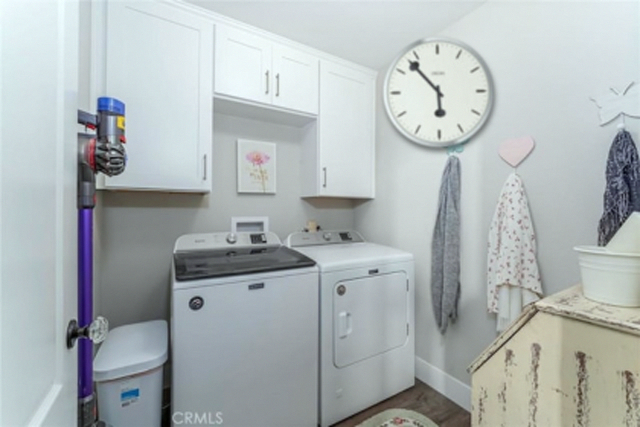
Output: 5h53
